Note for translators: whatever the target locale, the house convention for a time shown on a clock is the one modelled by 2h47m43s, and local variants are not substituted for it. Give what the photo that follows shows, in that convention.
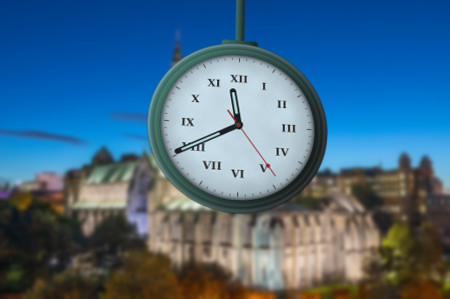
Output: 11h40m24s
